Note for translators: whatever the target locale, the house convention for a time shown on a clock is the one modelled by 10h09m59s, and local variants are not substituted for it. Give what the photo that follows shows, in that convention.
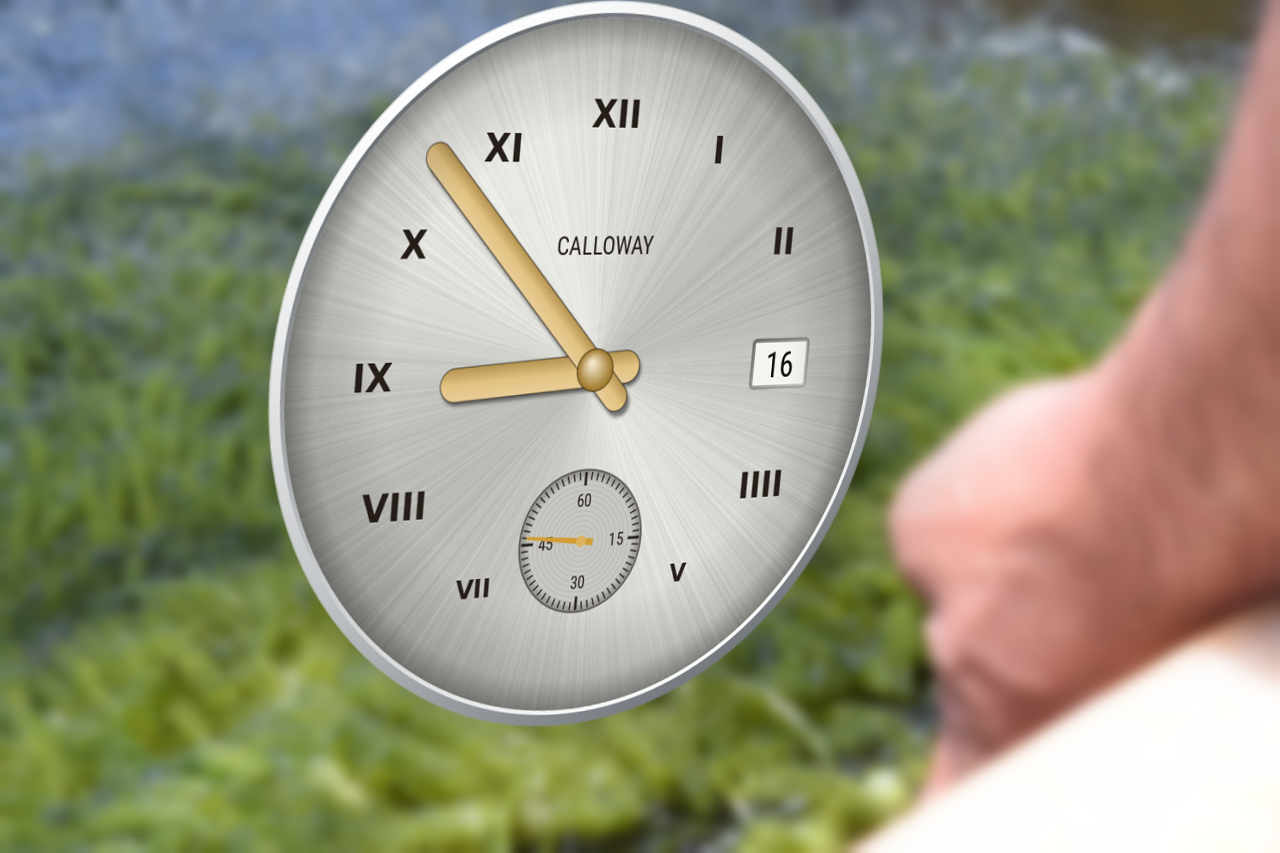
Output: 8h52m46s
